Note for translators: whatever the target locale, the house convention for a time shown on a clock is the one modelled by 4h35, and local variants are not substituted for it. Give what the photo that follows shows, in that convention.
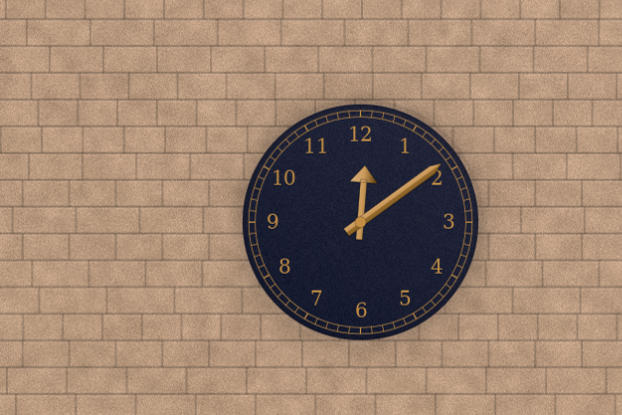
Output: 12h09
